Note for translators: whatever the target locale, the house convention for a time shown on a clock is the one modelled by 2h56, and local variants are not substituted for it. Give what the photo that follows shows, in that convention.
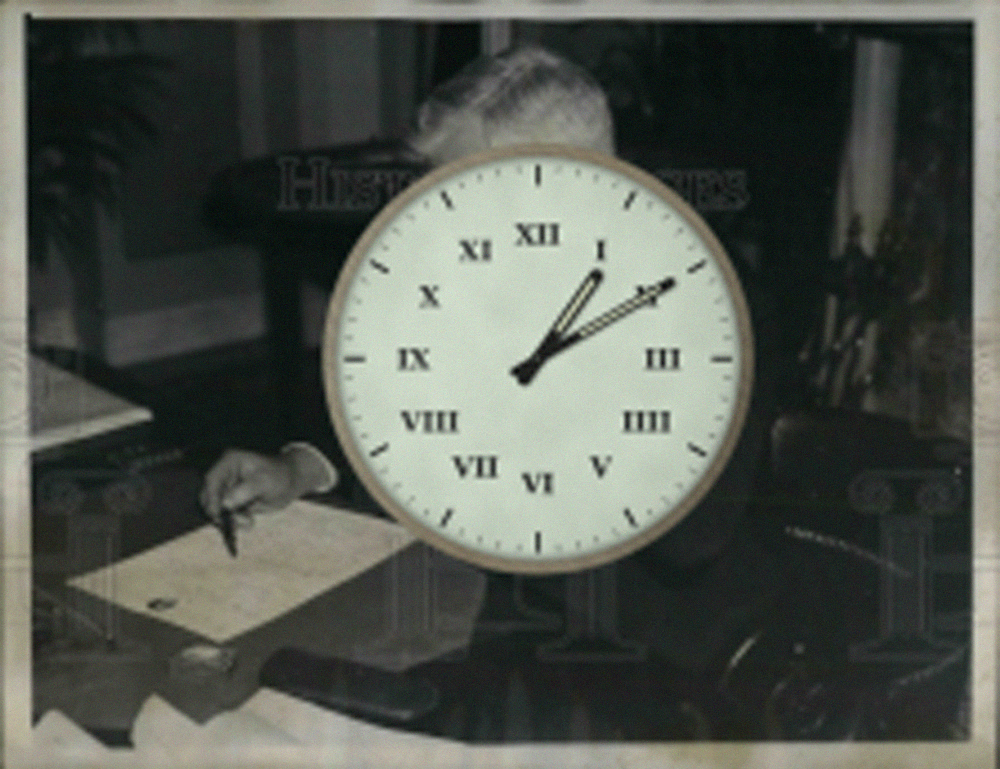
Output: 1h10
